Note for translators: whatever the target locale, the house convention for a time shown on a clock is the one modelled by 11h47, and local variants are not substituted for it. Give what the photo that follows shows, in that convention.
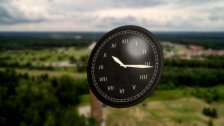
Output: 10h16
